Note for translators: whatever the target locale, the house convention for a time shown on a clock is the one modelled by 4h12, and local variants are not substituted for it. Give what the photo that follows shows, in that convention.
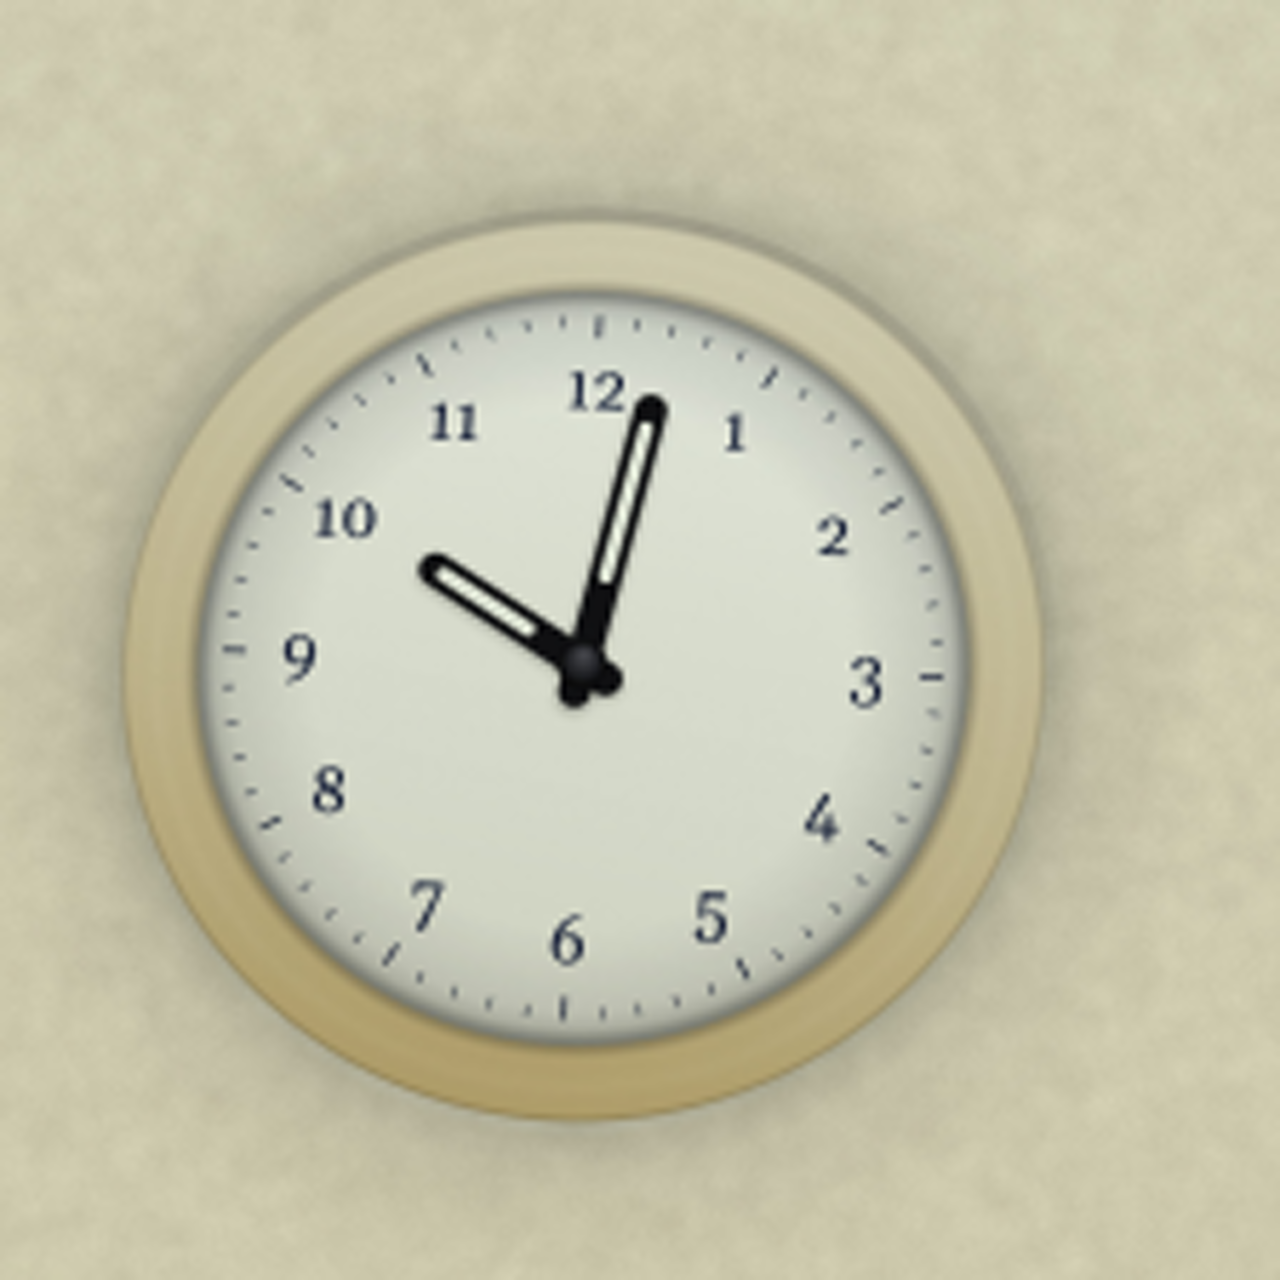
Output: 10h02
